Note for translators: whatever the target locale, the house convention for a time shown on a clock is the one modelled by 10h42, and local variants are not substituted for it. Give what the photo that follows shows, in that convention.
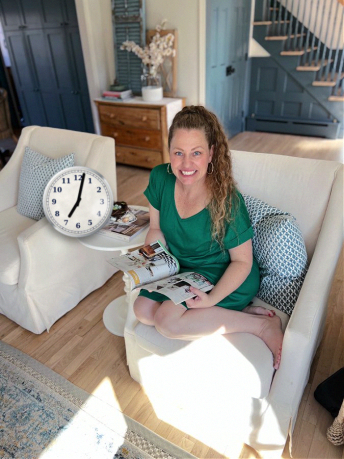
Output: 7h02
